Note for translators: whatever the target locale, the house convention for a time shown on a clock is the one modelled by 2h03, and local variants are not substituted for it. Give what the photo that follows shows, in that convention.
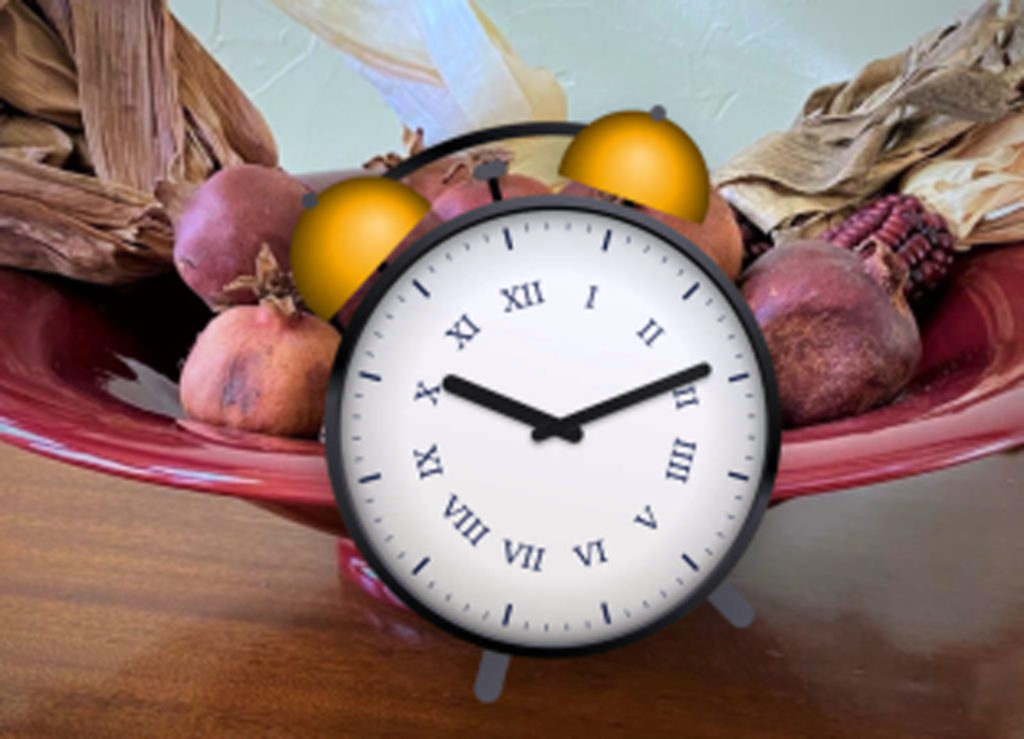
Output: 10h14
